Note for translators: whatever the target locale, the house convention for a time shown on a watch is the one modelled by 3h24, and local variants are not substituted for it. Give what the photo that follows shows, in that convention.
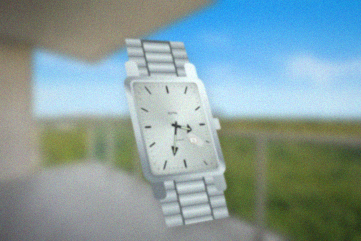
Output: 3h33
